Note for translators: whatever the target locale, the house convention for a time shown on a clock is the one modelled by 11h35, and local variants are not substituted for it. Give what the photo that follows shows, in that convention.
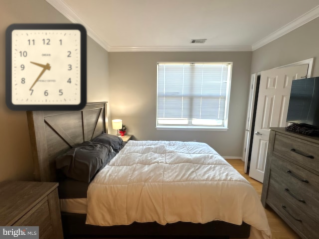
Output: 9h36
